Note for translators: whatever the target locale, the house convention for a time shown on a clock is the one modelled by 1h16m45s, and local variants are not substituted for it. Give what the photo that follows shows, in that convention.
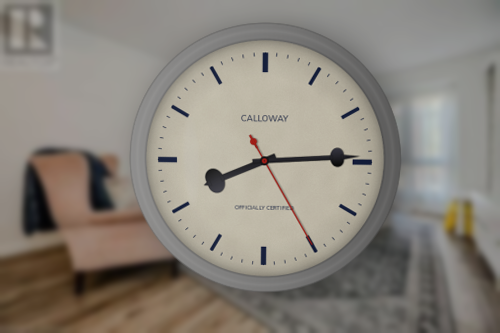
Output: 8h14m25s
